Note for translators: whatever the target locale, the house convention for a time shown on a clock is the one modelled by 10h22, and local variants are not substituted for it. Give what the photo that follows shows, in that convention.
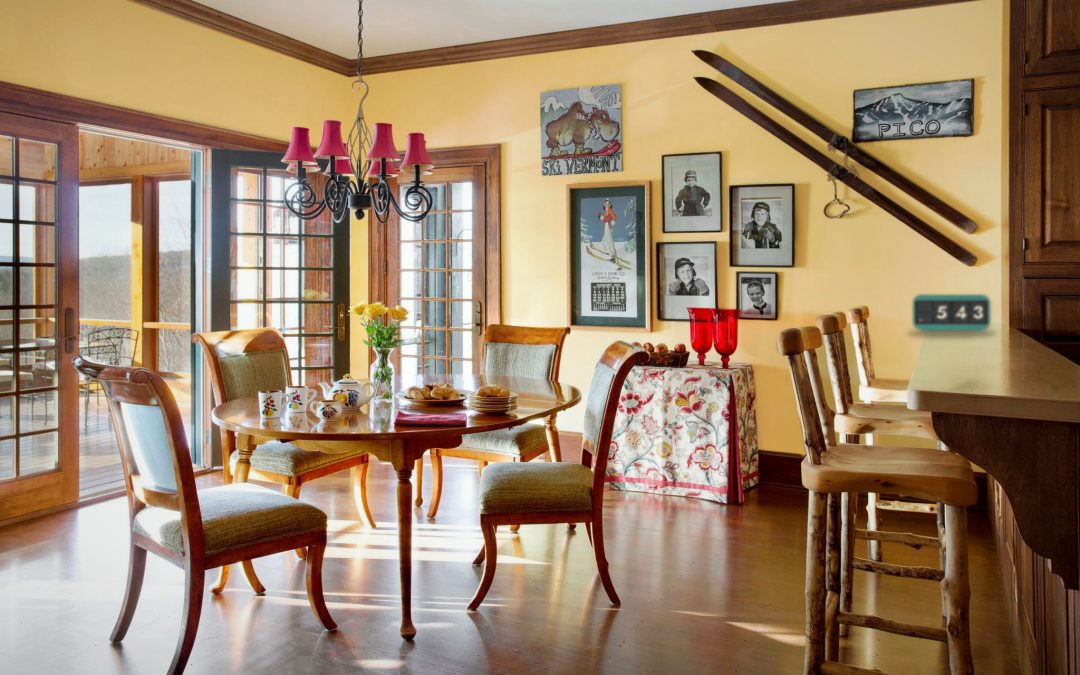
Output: 5h43
